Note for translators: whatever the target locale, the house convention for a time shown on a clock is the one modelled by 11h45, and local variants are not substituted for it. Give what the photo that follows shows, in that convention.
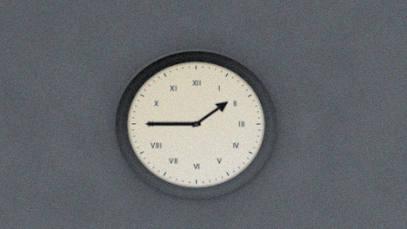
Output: 1h45
